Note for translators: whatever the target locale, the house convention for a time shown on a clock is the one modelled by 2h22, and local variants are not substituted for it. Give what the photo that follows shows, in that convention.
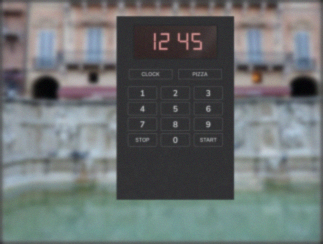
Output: 12h45
